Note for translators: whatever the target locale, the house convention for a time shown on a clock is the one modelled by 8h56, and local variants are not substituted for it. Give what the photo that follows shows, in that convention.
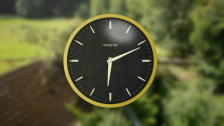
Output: 6h11
